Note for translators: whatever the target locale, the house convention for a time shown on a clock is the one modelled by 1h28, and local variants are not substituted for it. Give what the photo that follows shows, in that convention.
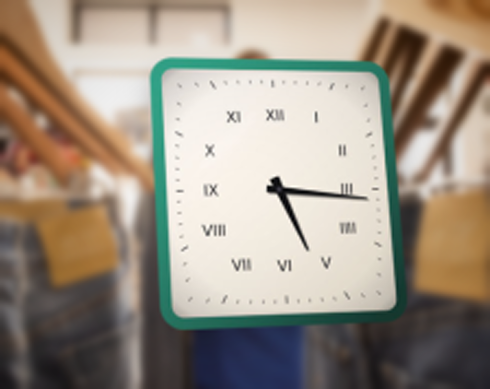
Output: 5h16
